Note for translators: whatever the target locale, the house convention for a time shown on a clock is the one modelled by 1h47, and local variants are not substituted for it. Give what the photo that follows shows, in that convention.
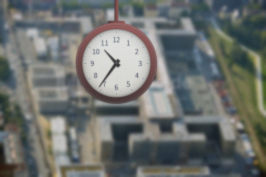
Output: 10h36
